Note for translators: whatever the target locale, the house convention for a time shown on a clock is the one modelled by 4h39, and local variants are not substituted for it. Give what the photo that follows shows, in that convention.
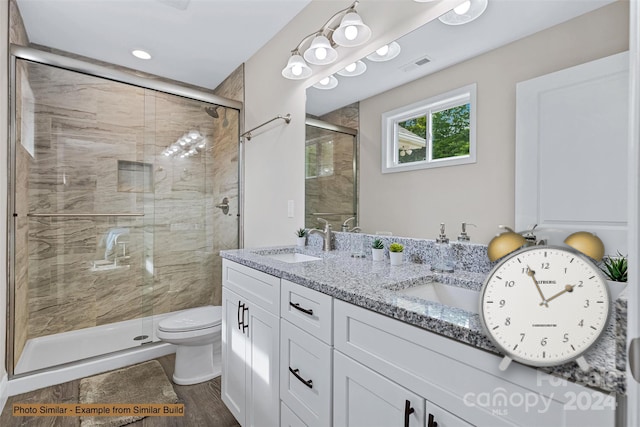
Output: 1h56
